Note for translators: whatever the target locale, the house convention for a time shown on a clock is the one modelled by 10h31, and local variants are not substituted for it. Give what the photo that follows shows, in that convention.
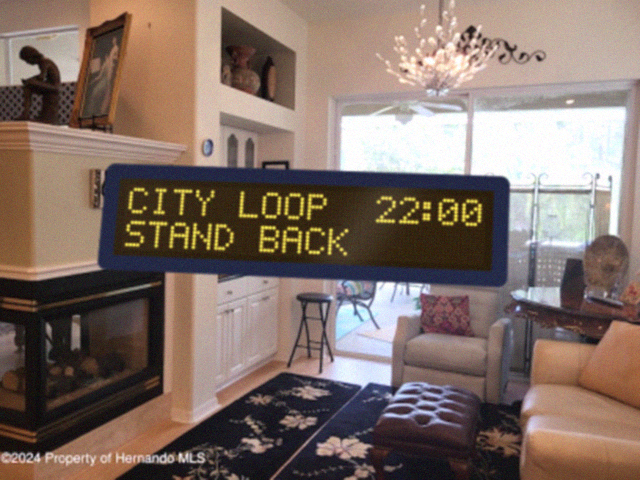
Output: 22h00
